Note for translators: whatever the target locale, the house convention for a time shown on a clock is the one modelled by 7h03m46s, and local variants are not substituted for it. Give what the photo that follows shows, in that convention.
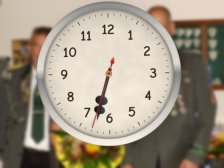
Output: 6h32m33s
